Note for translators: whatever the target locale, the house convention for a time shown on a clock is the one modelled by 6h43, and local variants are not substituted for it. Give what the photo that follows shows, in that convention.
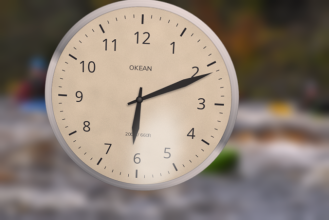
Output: 6h11
